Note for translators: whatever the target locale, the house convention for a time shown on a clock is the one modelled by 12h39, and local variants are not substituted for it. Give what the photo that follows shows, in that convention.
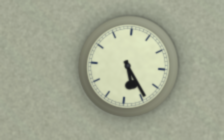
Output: 5h24
